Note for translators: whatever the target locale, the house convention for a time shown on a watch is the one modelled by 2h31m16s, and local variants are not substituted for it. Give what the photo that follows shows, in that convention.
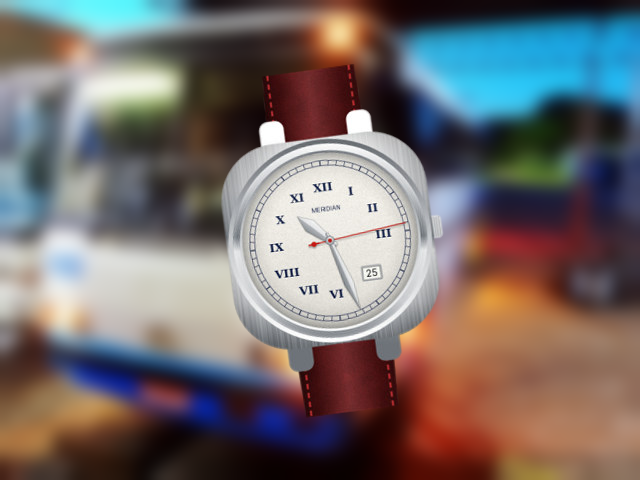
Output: 10h27m14s
